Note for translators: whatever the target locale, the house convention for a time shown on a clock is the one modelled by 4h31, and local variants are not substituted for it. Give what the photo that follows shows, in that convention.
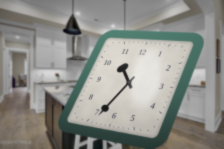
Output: 10h34
